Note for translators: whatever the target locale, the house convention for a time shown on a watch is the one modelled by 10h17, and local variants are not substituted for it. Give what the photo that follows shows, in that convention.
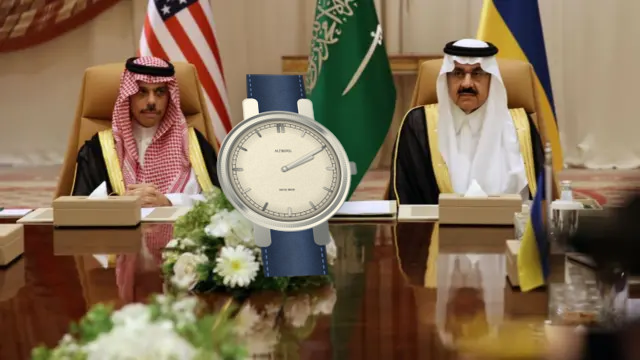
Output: 2h10
